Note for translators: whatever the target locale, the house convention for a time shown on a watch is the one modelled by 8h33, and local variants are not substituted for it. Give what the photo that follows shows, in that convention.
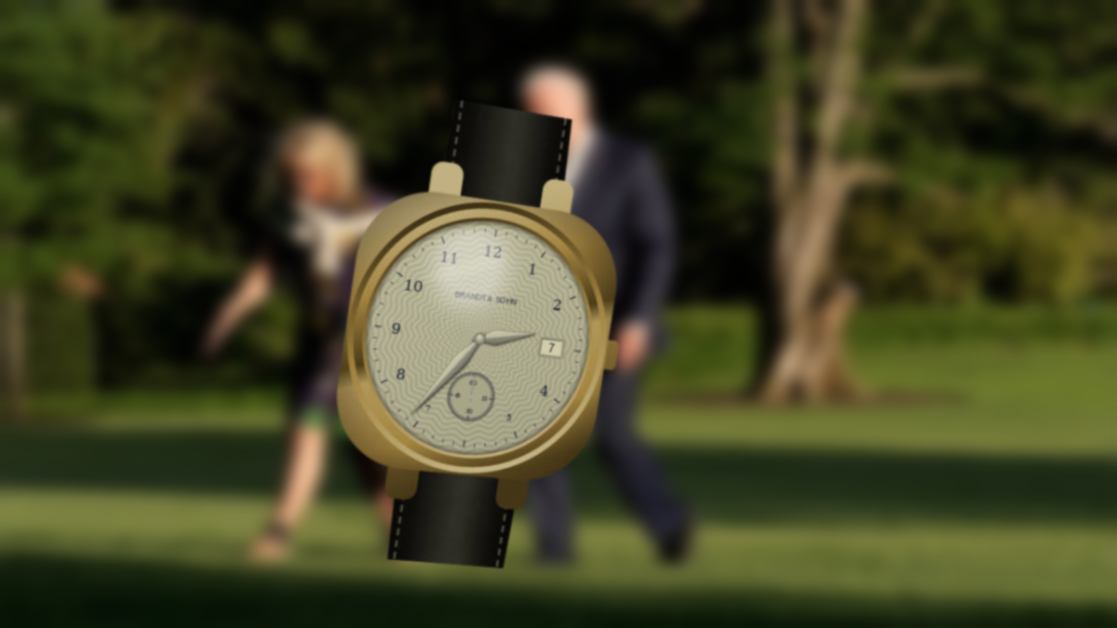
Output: 2h36
